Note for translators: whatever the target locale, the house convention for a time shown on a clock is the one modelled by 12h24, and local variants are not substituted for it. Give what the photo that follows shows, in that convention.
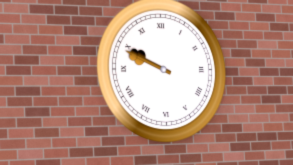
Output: 9h49
